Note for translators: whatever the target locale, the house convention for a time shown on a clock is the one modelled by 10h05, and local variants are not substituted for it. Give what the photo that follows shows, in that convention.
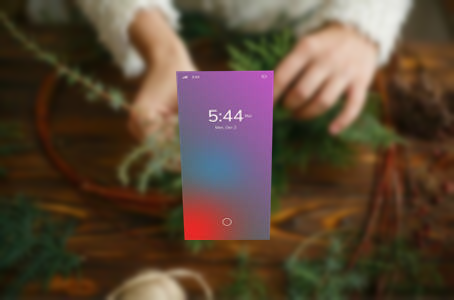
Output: 5h44
